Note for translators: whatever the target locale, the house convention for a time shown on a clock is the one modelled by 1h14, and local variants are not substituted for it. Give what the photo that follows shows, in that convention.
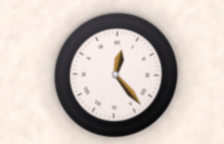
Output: 12h23
